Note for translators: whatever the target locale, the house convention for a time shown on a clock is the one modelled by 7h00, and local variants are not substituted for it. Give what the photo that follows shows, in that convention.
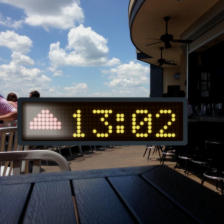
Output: 13h02
